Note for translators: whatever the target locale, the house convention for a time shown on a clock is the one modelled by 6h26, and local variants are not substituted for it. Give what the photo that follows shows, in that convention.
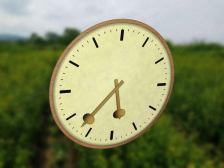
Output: 5h37
